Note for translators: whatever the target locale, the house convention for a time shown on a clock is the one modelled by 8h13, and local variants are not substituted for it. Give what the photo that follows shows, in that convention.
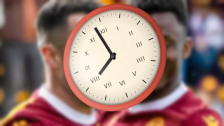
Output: 7h58
